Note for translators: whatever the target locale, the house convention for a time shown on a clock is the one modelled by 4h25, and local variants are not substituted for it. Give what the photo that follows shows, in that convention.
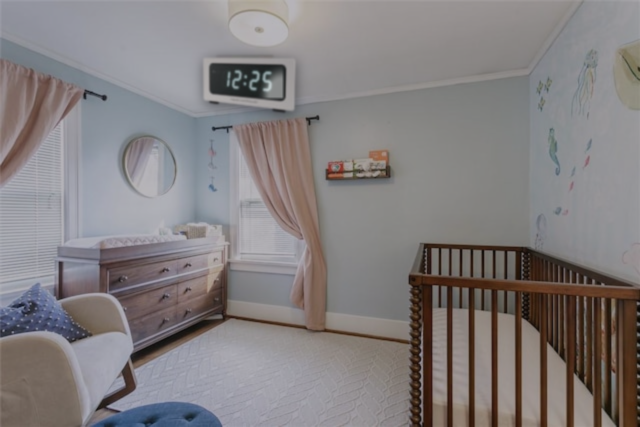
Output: 12h25
